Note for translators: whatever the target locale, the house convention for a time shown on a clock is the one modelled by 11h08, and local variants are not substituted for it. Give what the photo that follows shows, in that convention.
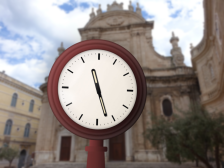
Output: 11h27
